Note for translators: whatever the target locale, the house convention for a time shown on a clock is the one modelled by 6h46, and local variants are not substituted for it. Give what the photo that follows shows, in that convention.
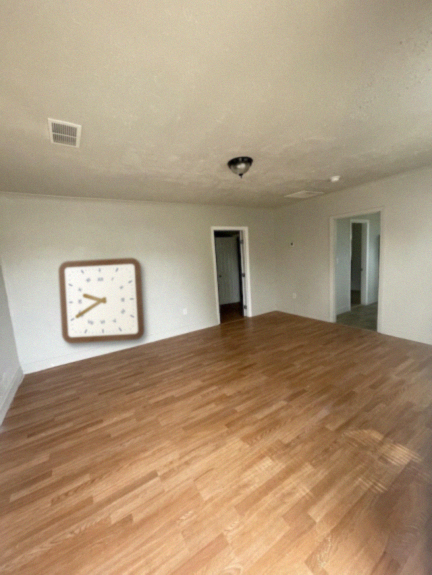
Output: 9h40
